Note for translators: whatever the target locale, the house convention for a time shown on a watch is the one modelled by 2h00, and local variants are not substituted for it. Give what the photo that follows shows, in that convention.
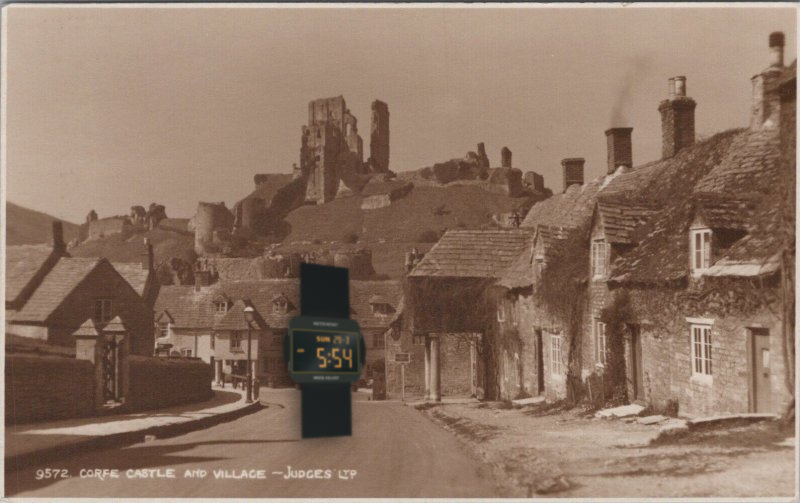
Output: 5h54
